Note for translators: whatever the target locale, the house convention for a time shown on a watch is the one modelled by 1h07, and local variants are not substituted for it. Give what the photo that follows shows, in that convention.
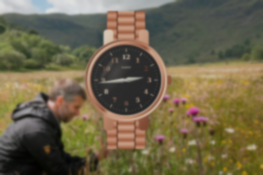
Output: 2h44
